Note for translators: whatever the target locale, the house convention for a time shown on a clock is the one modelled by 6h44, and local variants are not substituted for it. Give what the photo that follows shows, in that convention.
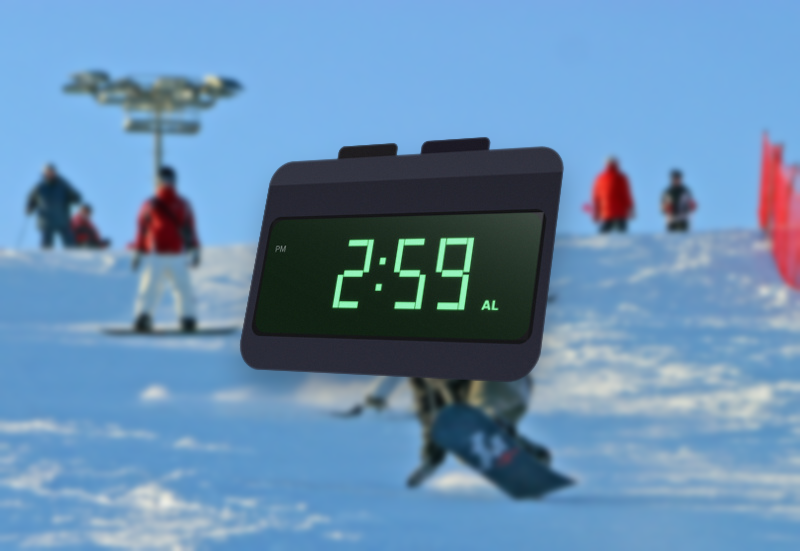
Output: 2h59
